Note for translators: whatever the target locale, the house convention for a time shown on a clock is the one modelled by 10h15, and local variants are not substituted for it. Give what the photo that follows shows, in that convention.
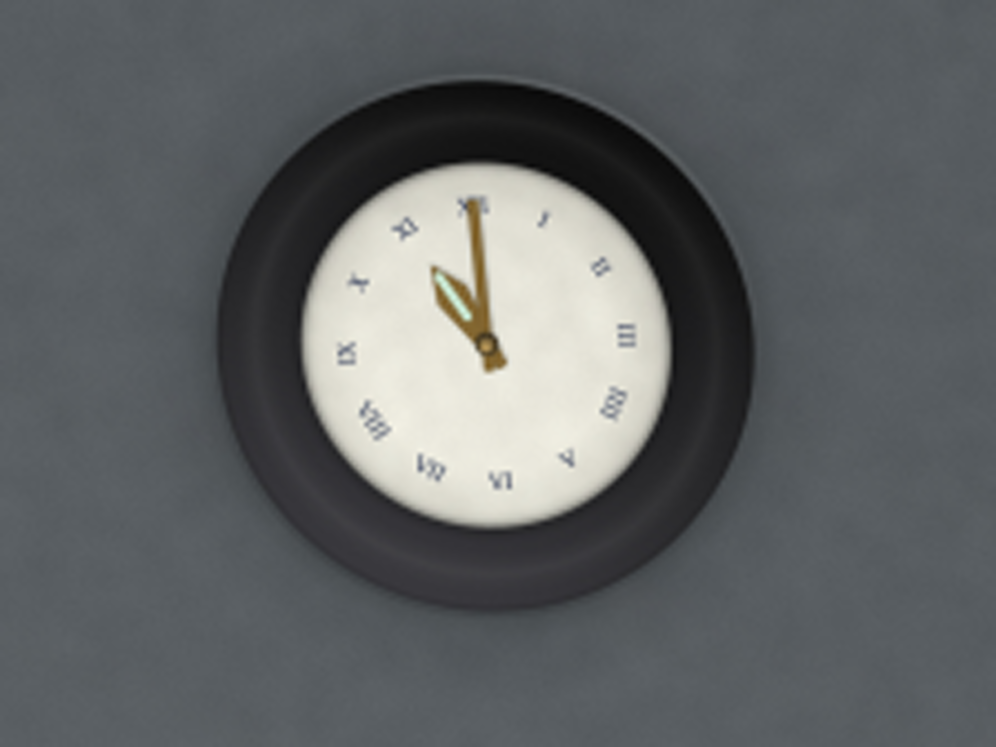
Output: 11h00
